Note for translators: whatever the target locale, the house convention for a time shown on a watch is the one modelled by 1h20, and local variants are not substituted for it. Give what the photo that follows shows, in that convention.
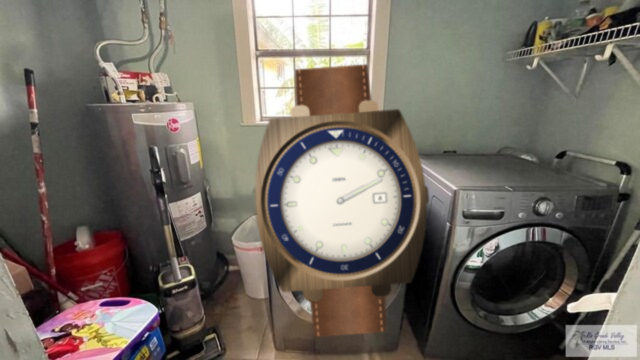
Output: 2h11
